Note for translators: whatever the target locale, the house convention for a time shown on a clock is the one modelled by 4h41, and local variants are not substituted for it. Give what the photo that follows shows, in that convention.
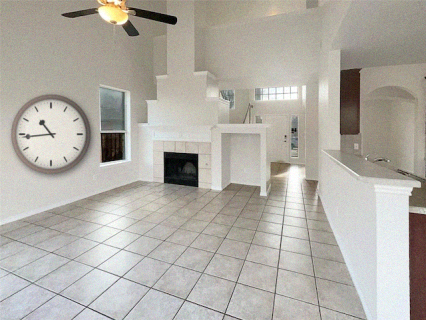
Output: 10h44
